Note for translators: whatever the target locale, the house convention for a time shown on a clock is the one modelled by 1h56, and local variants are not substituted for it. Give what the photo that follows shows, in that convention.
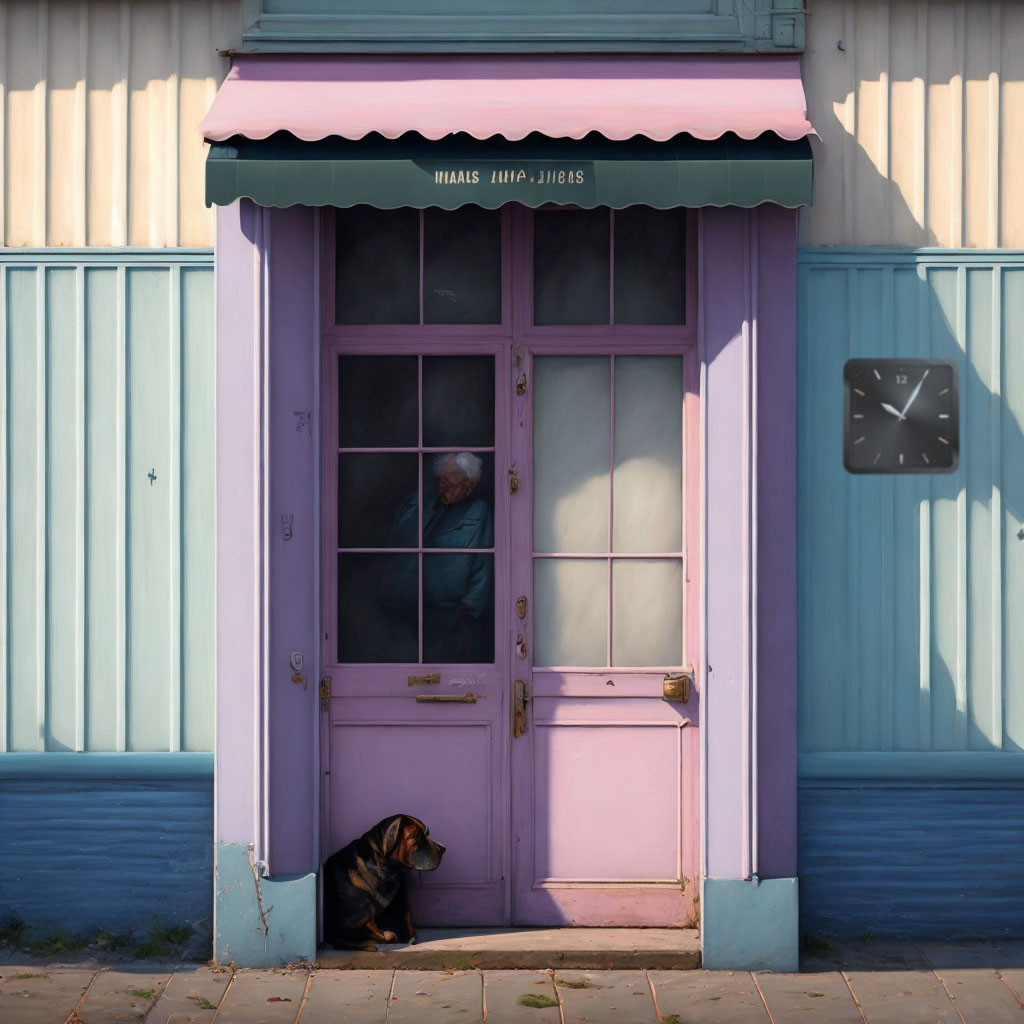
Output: 10h05
